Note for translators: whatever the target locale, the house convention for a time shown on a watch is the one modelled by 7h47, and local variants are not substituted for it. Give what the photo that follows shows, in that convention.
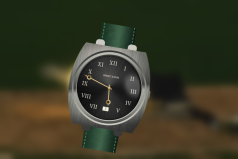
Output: 5h48
